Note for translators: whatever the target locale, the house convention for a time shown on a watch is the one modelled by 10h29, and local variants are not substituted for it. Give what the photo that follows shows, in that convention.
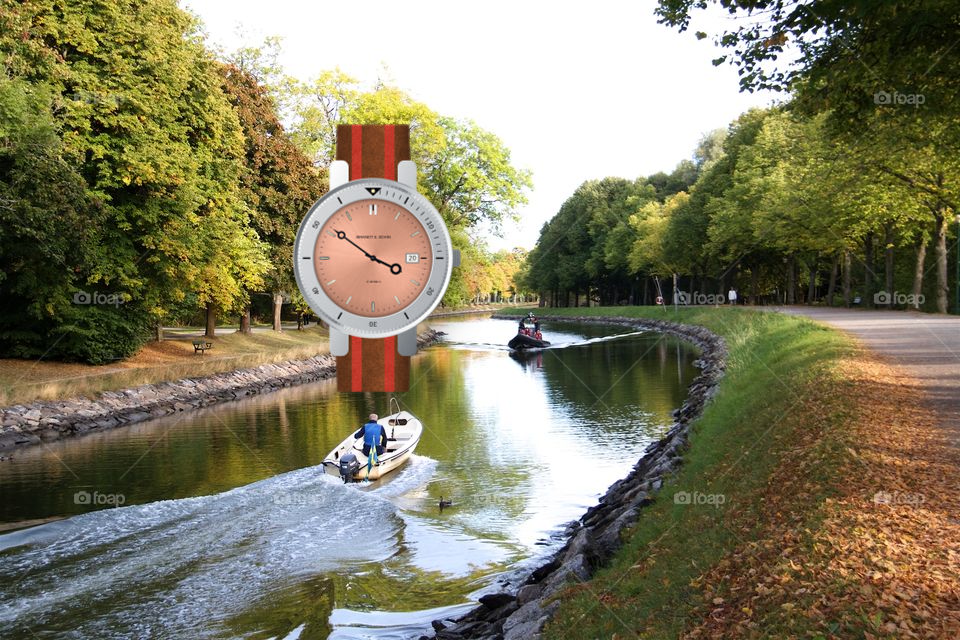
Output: 3h51
